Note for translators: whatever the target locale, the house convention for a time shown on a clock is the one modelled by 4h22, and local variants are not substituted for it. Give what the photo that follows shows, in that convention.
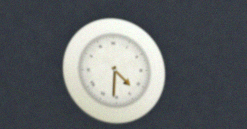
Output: 4h31
